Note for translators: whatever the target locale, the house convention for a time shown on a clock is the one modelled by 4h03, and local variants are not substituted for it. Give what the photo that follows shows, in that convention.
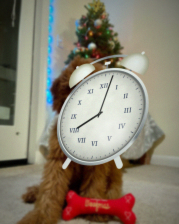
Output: 8h02
